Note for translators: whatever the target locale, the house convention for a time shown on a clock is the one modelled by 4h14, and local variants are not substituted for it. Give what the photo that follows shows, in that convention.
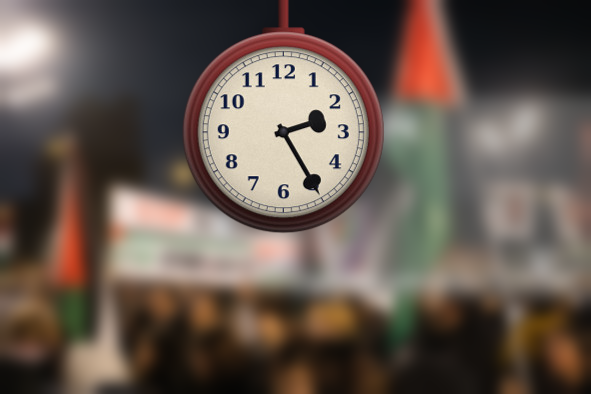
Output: 2h25
